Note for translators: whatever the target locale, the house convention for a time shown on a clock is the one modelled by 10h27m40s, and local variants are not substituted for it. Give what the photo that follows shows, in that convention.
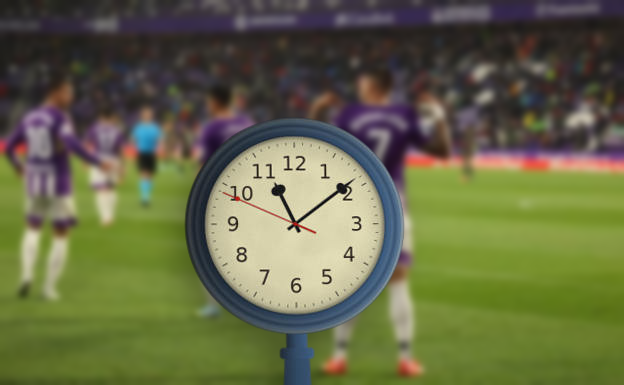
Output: 11h08m49s
